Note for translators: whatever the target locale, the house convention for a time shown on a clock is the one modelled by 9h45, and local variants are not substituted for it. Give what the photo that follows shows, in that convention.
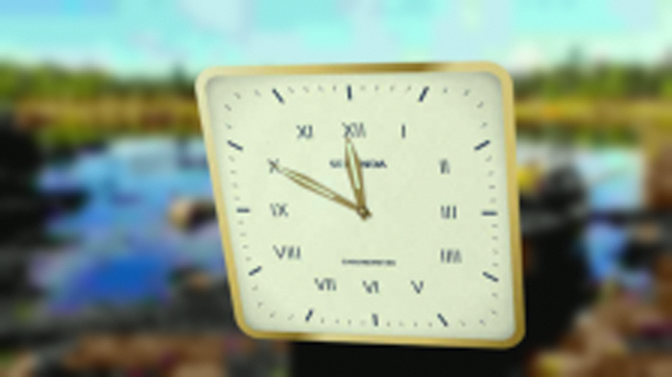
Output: 11h50
